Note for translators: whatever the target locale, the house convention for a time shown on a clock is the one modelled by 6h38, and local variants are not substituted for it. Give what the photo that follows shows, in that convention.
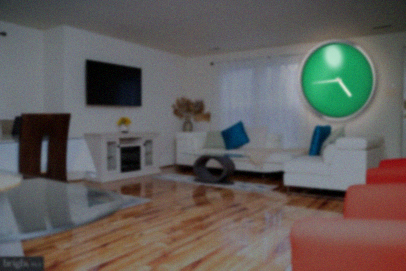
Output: 4h44
